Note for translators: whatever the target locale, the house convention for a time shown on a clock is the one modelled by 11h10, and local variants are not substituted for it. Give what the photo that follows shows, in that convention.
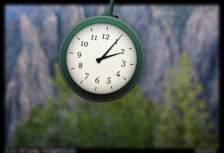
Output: 2h05
